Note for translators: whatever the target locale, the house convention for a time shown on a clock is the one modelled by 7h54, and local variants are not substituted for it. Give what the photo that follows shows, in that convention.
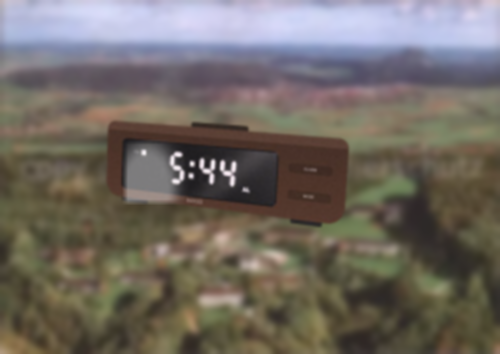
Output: 5h44
